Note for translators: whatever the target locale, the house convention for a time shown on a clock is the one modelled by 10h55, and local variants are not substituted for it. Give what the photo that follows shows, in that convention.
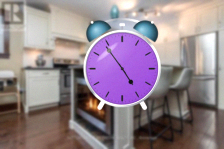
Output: 4h54
